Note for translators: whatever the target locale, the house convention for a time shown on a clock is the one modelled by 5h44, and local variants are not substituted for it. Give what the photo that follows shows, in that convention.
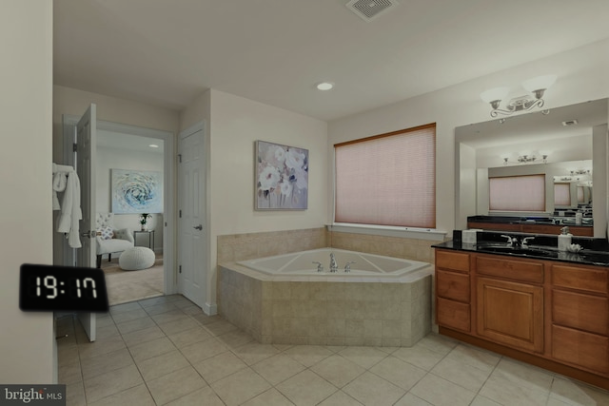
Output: 19h17
